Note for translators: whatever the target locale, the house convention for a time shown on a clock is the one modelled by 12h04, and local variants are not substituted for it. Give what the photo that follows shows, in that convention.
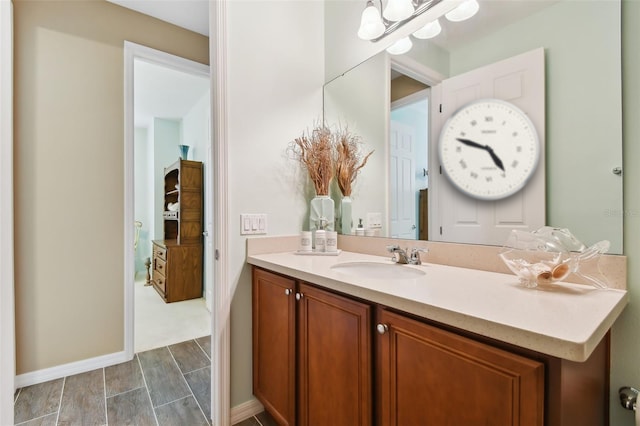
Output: 4h48
